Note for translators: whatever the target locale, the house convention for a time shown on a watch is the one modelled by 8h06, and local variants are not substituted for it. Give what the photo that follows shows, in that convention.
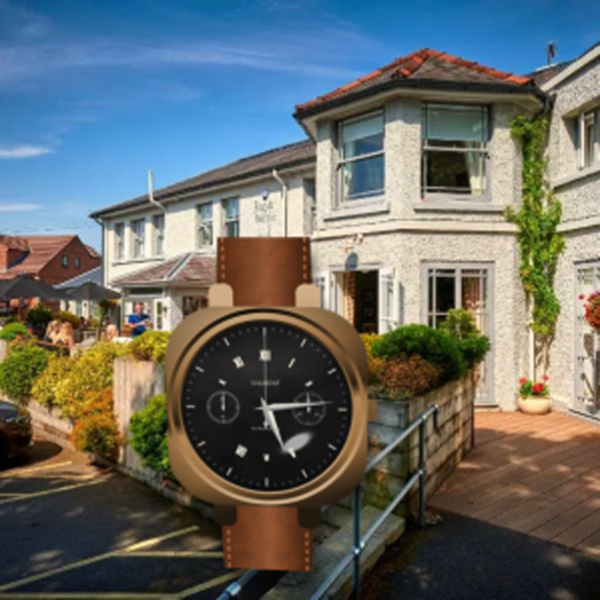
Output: 5h14
